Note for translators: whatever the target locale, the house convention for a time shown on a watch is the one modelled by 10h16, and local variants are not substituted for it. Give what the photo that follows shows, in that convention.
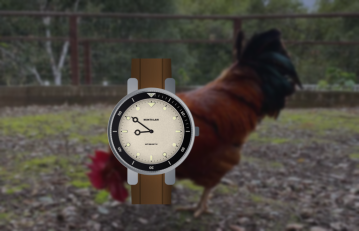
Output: 8h51
